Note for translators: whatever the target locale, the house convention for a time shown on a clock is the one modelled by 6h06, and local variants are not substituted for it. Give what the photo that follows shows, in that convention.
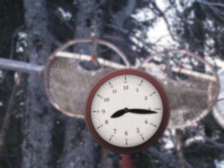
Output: 8h16
